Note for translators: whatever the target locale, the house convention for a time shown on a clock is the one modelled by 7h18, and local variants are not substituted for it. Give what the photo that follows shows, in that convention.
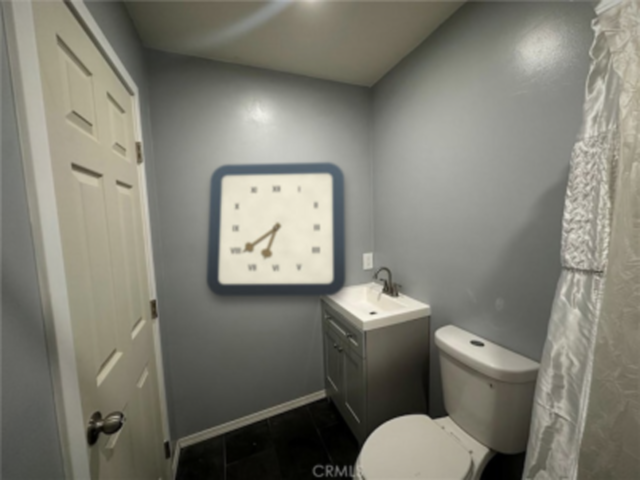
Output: 6h39
